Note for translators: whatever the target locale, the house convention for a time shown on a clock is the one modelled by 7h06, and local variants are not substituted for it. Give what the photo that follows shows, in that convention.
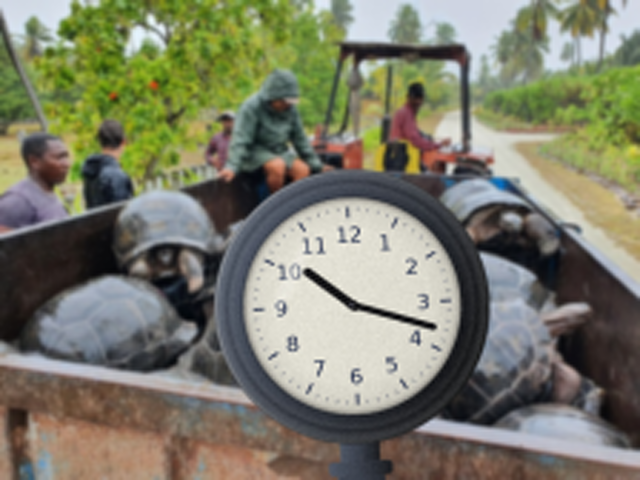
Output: 10h18
